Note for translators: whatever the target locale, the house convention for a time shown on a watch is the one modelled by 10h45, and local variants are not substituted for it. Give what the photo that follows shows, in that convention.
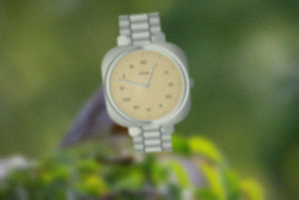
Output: 12h48
